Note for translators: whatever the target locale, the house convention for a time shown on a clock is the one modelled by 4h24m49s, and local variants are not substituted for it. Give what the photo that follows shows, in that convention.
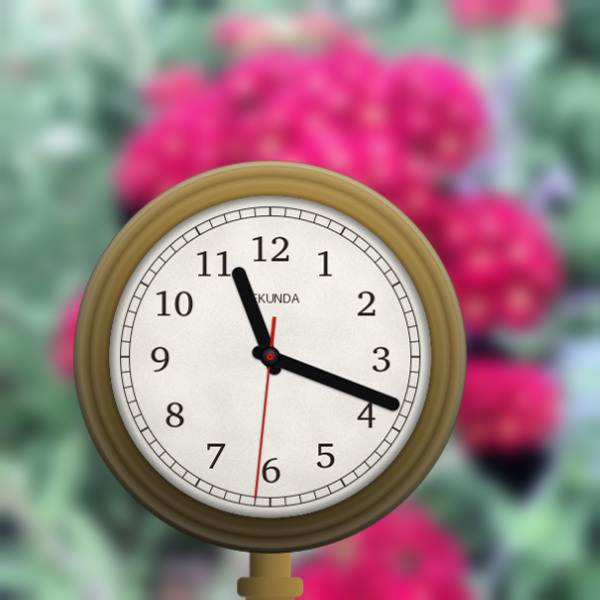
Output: 11h18m31s
